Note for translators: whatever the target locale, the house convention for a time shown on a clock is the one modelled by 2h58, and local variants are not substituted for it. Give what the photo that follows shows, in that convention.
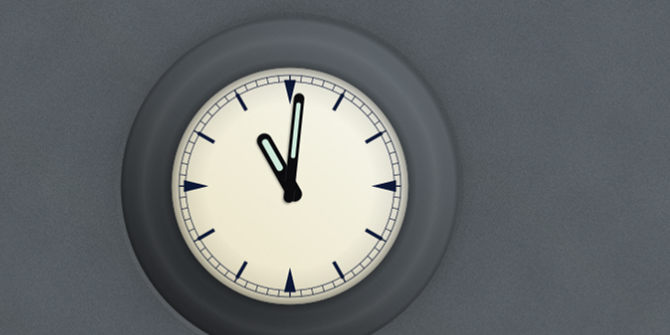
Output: 11h01
